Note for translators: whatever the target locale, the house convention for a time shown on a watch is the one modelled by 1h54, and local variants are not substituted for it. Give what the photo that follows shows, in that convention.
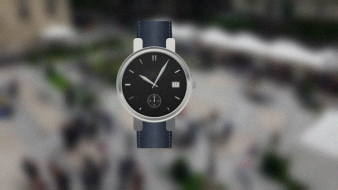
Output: 10h05
